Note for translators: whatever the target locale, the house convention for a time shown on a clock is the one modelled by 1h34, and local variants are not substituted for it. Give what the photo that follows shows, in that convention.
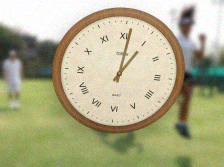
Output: 1h01
